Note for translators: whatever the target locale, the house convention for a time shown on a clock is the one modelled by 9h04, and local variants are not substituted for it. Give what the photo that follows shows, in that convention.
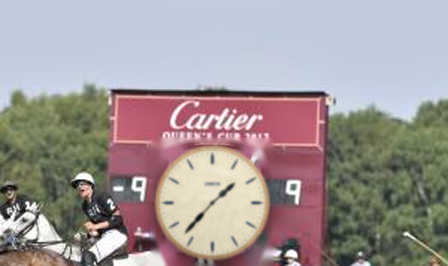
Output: 1h37
